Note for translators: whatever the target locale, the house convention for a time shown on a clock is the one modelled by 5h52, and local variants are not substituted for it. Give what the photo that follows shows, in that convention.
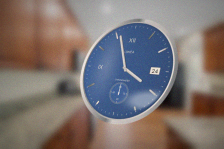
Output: 3h56
